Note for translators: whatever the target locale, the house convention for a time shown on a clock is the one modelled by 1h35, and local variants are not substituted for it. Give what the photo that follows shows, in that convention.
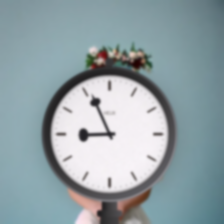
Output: 8h56
